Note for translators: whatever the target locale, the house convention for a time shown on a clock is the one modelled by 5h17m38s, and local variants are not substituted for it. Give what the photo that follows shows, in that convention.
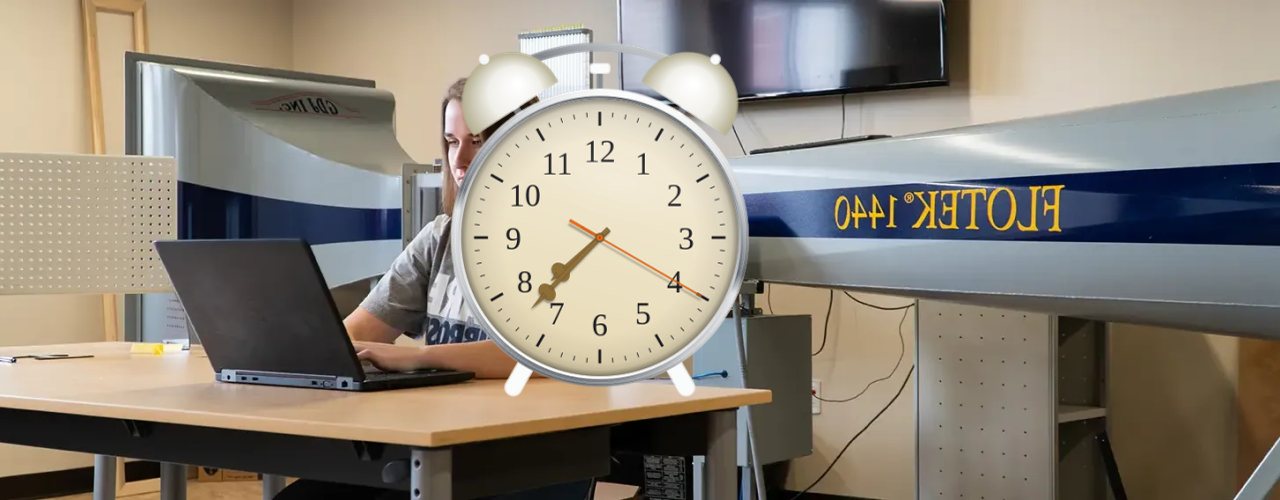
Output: 7h37m20s
